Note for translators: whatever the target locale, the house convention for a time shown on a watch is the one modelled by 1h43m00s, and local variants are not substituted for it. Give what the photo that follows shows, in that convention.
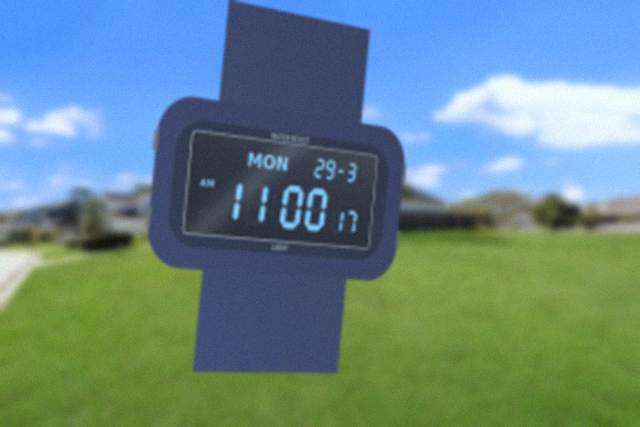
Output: 11h00m17s
